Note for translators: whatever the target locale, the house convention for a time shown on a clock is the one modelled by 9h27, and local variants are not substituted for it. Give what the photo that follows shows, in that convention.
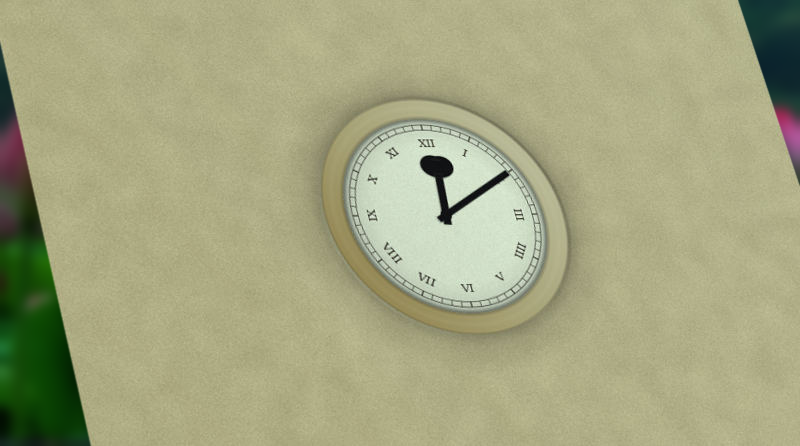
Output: 12h10
